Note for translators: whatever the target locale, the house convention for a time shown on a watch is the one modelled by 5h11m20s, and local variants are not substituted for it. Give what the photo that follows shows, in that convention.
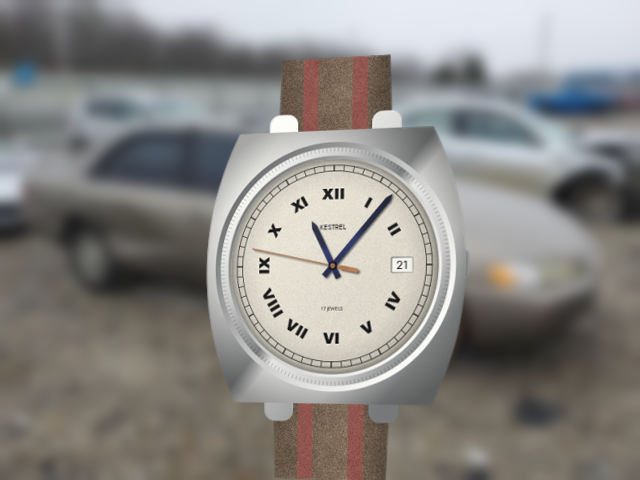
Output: 11h06m47s
